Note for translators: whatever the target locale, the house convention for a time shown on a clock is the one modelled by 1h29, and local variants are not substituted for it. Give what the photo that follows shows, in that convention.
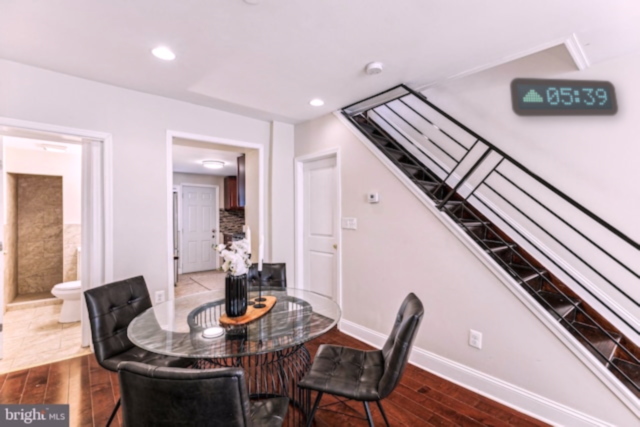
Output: 5h39
